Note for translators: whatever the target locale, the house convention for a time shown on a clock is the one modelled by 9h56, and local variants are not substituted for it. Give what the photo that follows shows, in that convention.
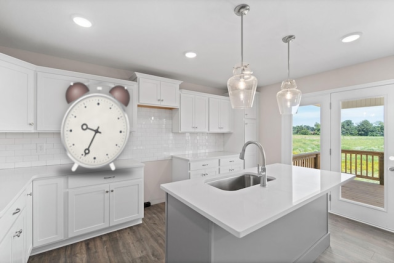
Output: 9h34
